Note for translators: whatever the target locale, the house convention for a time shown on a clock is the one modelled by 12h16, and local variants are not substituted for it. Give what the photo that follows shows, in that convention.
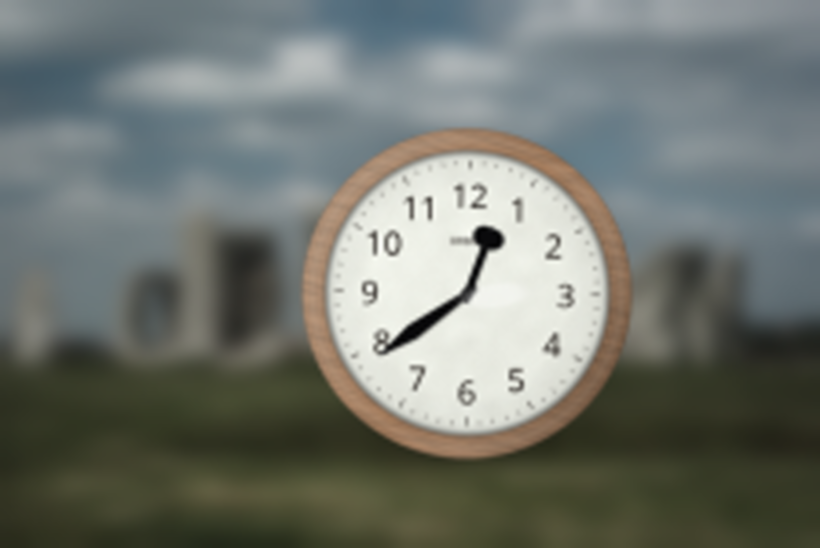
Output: 12h39
